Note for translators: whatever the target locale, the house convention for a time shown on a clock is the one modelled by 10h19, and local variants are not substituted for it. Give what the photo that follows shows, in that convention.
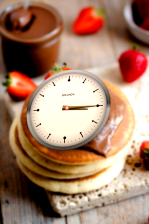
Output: 3h15
